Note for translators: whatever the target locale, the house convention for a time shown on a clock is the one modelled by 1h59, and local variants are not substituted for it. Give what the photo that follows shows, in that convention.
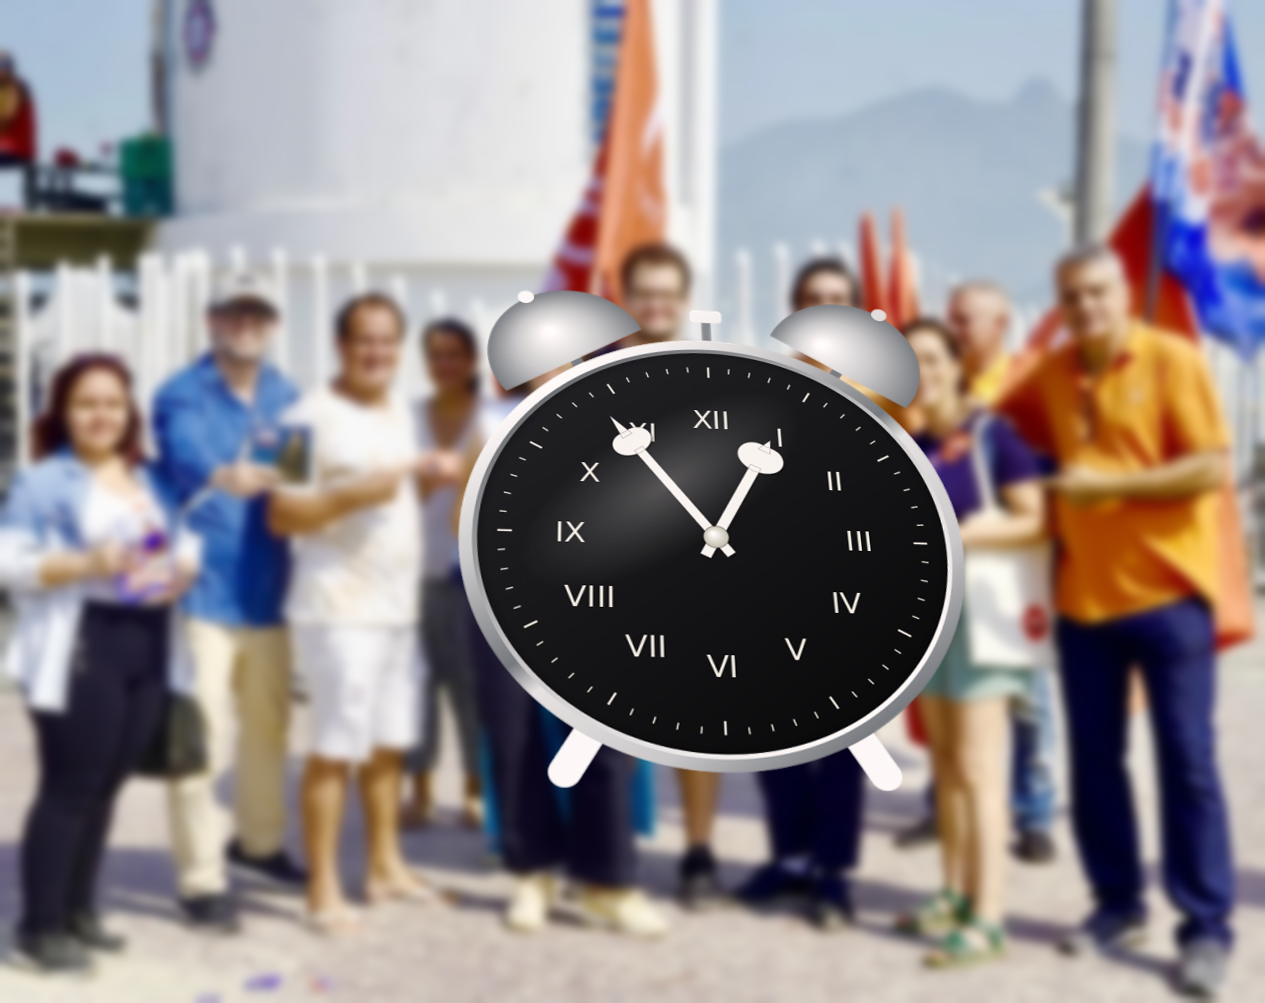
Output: 12h54
